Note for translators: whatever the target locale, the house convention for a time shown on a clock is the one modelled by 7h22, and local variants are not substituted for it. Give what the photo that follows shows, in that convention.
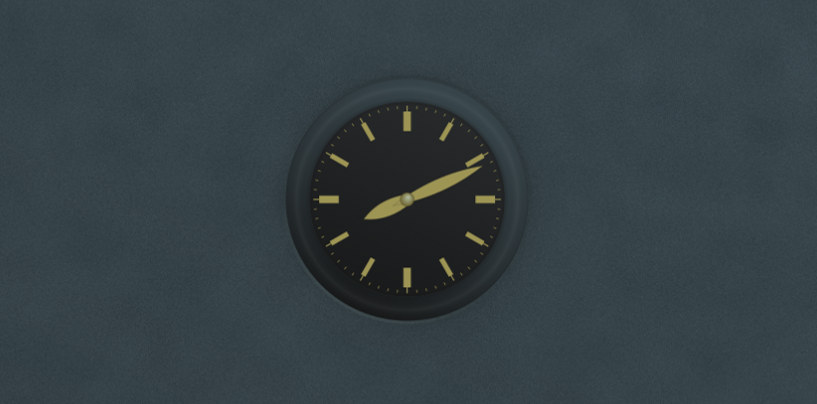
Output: 8h11
